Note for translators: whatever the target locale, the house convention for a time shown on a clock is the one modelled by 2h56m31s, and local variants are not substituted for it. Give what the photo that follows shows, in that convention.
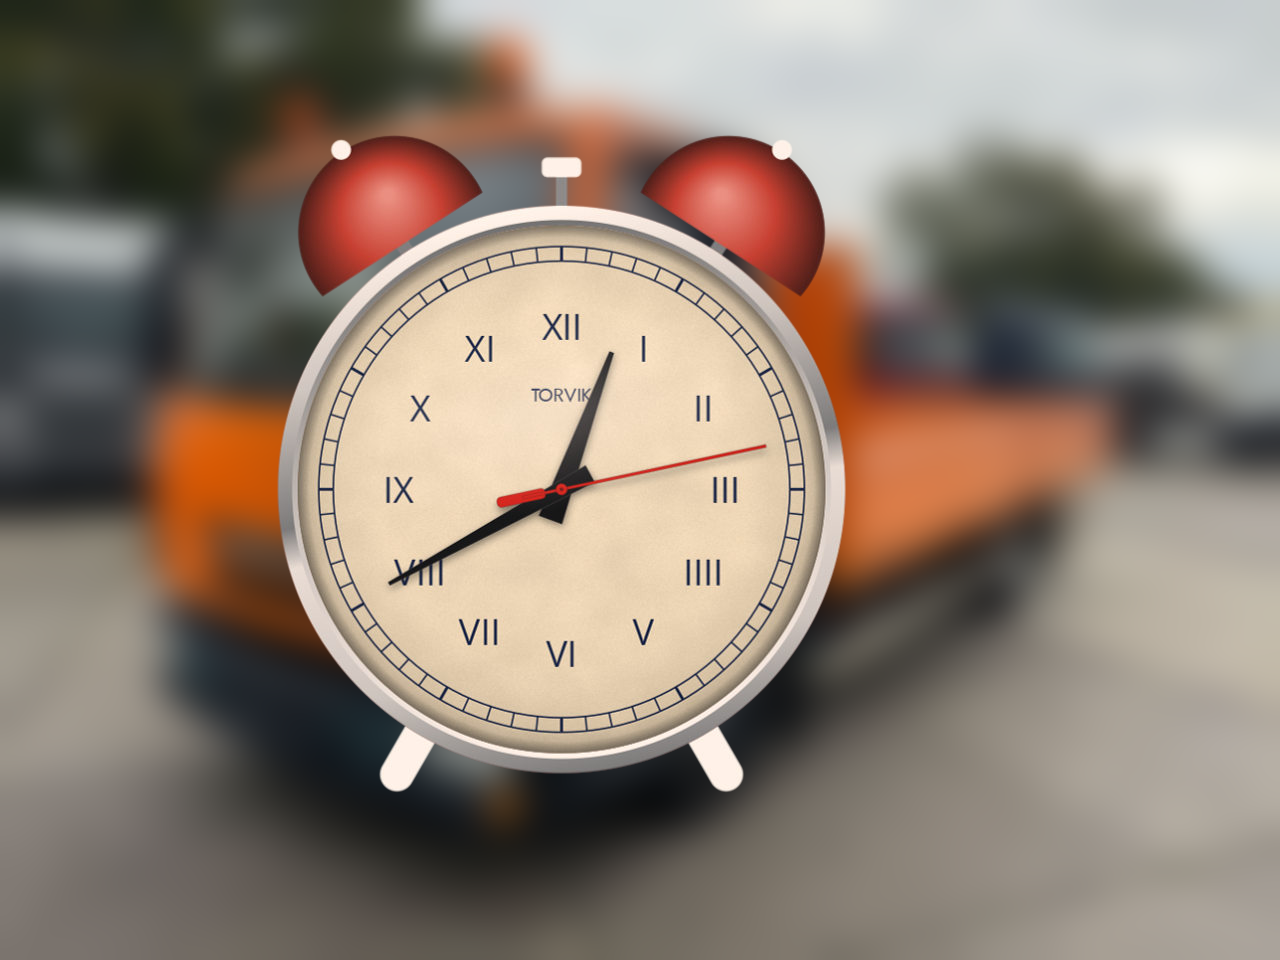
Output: 12h40m13s
